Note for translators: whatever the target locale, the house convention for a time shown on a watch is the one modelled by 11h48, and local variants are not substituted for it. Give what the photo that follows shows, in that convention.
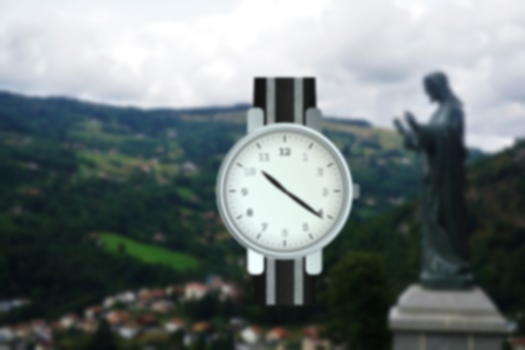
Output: 10h21
